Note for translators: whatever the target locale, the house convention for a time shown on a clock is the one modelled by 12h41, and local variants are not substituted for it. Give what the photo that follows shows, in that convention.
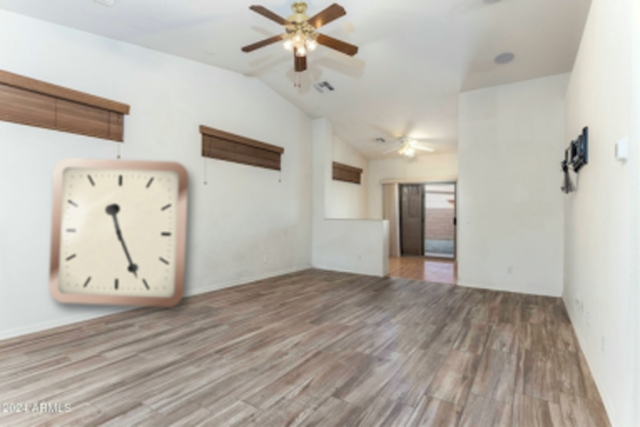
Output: 11h26
